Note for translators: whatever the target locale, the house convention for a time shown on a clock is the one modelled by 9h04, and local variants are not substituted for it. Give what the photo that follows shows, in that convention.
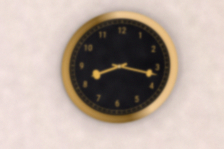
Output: 8h17
